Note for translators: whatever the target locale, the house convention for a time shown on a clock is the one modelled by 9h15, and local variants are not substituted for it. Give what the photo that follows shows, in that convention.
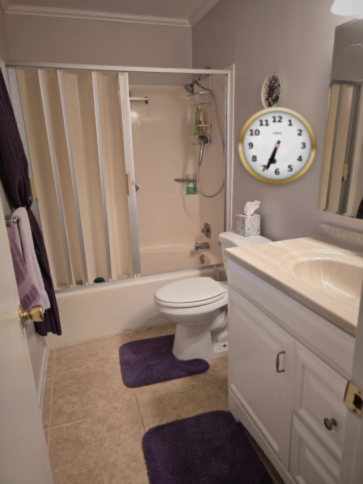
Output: 6h34
